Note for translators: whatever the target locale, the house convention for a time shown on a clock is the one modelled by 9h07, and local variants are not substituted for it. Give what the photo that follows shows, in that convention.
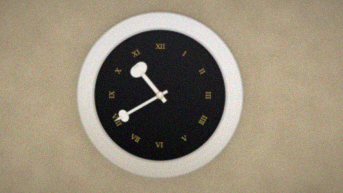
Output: 10h40
